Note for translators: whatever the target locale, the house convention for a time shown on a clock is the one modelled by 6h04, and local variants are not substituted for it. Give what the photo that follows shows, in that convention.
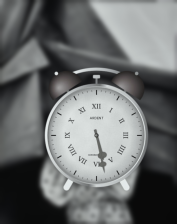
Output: 5h28
